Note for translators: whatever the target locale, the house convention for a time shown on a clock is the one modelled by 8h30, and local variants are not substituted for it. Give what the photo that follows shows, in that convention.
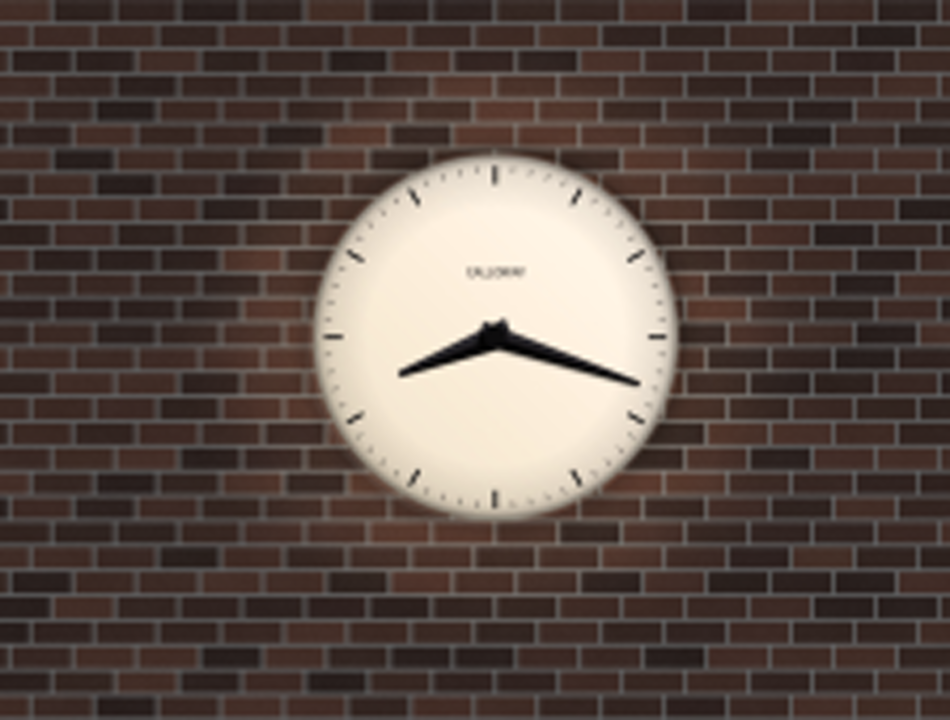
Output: 8h18
